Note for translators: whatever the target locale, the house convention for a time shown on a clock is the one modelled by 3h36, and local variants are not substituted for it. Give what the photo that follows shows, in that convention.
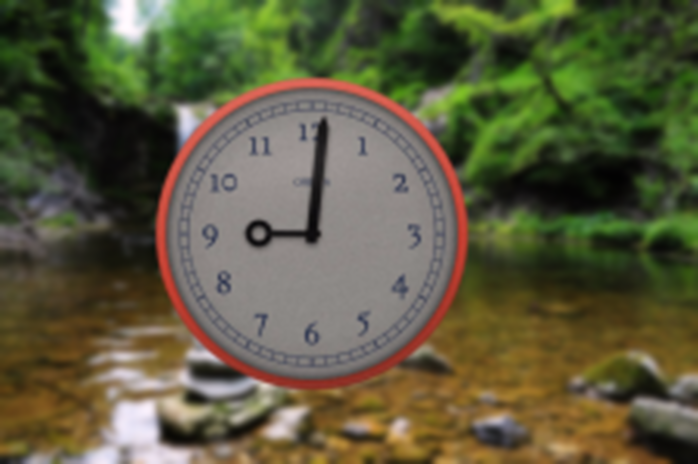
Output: 9h01
